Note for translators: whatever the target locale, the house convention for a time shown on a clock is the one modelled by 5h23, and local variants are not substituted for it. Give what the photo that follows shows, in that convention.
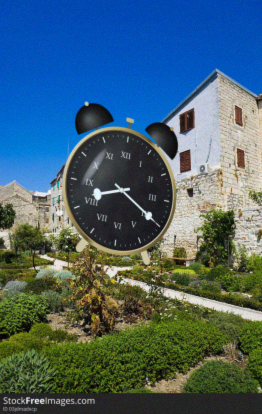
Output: 8h20
